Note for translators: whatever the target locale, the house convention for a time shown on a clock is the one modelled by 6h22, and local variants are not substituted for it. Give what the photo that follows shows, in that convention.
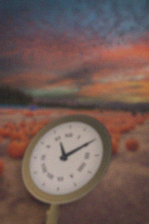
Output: 11h10
